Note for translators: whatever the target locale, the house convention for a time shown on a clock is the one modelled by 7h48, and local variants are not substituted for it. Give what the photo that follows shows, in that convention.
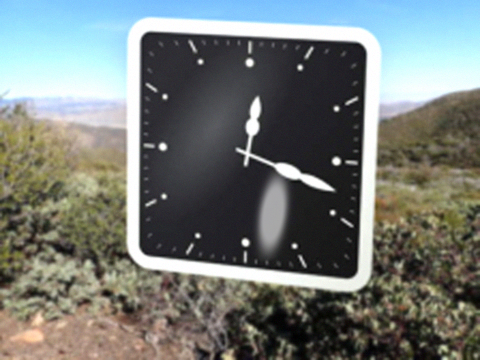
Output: 12h18
